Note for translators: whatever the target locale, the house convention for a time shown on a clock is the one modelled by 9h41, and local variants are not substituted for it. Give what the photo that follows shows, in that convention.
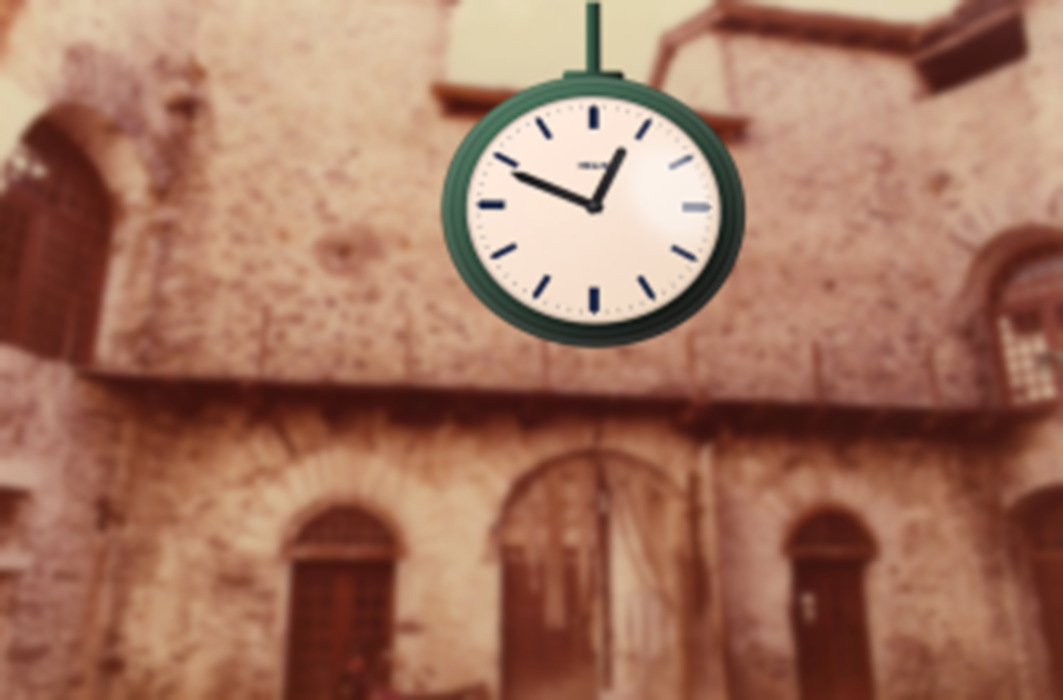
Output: 12h49
